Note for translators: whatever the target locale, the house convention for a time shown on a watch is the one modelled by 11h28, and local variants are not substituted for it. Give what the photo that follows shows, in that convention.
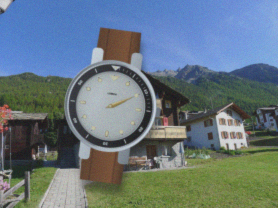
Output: 2h10
